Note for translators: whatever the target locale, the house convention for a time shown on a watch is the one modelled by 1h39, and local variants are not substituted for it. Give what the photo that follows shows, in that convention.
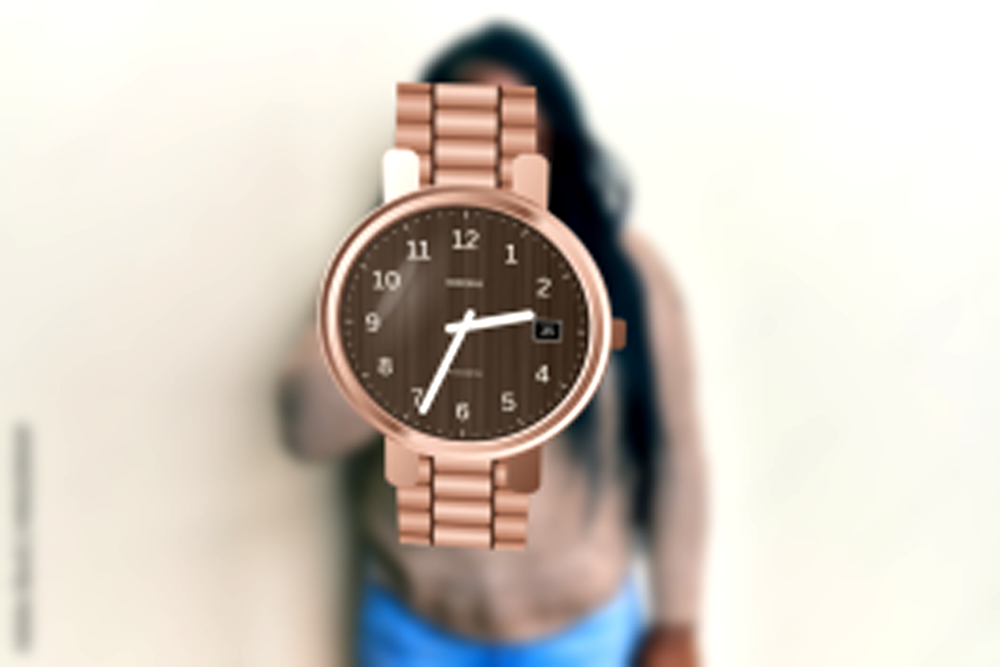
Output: 2h34
